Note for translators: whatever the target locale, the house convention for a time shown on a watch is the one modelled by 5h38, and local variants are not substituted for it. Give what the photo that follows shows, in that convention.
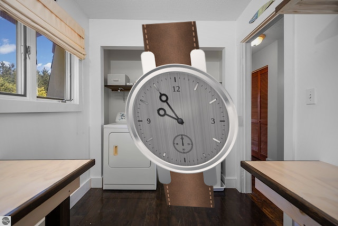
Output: 9h55
